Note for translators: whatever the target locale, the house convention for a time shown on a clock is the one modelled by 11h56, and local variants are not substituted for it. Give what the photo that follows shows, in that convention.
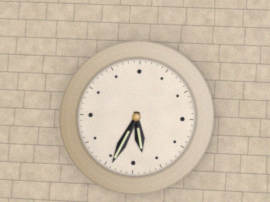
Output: 5h34
